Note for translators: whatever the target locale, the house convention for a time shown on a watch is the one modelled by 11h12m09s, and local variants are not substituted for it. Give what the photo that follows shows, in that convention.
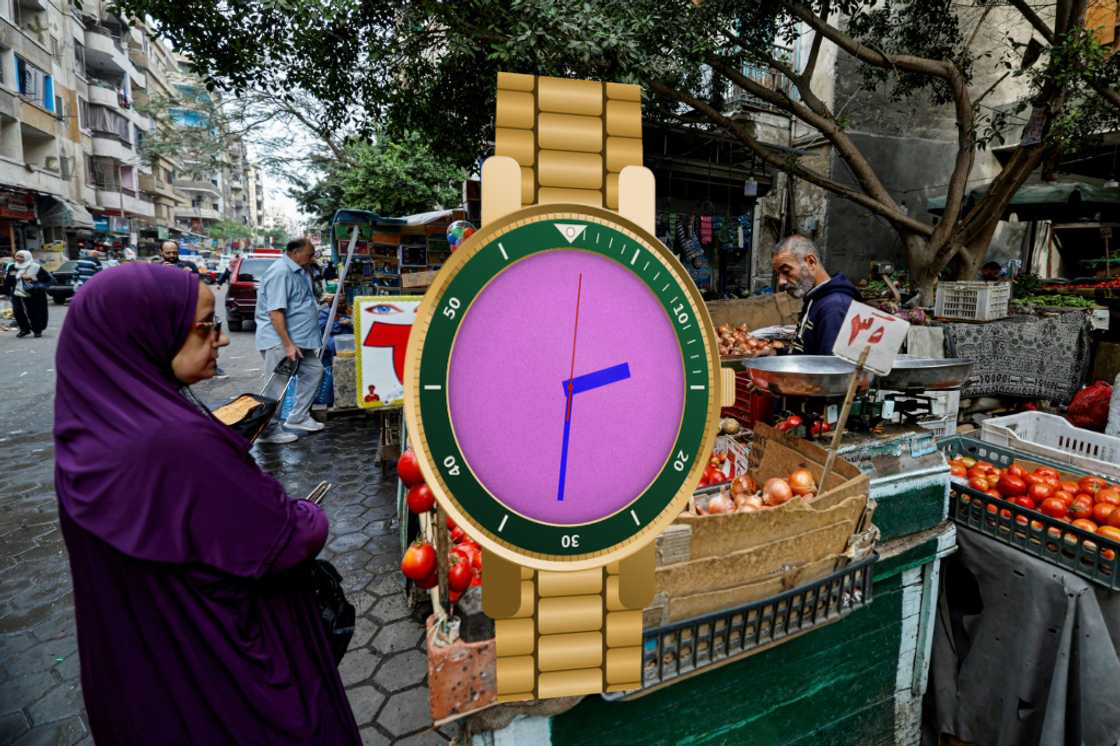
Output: 2h31m01s
